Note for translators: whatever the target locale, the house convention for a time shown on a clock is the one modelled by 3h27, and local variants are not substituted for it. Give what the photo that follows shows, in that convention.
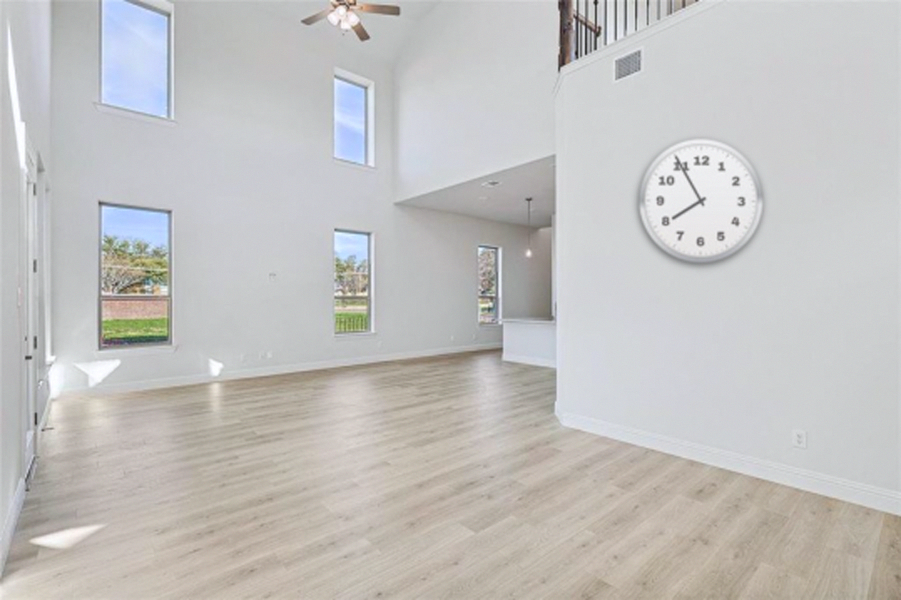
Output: 7h55
